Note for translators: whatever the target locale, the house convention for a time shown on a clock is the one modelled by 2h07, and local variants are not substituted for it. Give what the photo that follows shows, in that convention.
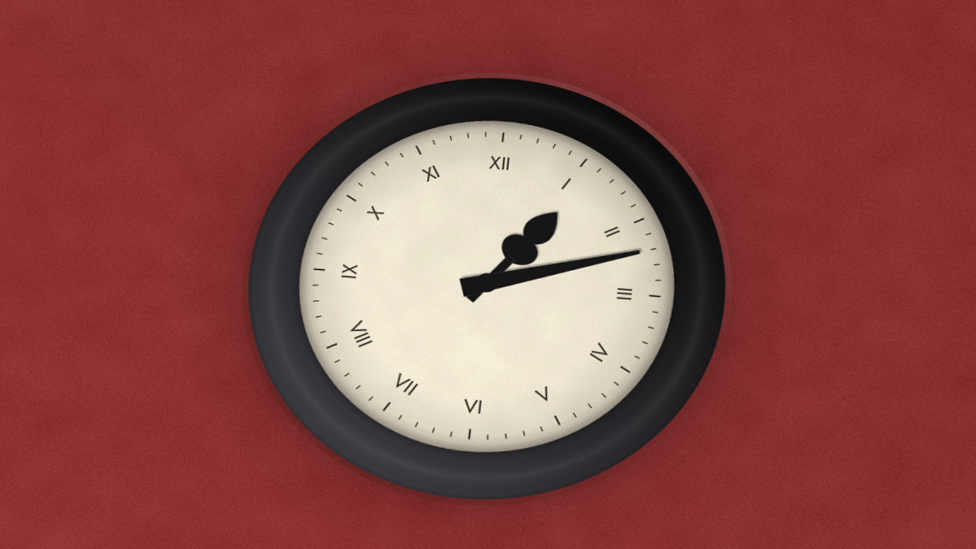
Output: 1h12
